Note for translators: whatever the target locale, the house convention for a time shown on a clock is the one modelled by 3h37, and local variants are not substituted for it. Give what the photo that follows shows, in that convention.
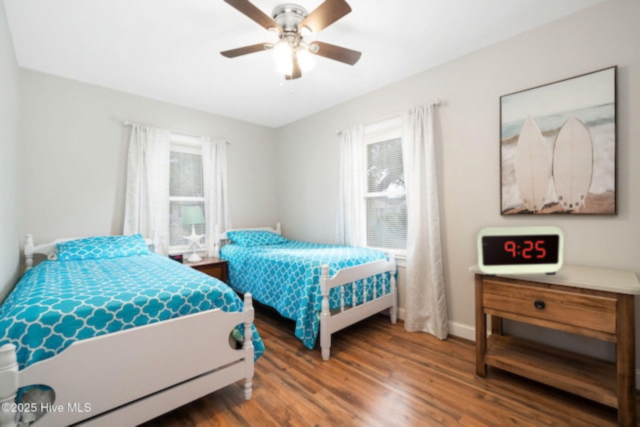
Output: 9h25
